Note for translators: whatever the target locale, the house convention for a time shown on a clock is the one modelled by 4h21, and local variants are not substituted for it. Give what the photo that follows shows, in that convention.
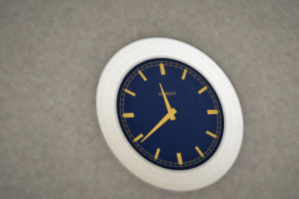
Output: 11h39
